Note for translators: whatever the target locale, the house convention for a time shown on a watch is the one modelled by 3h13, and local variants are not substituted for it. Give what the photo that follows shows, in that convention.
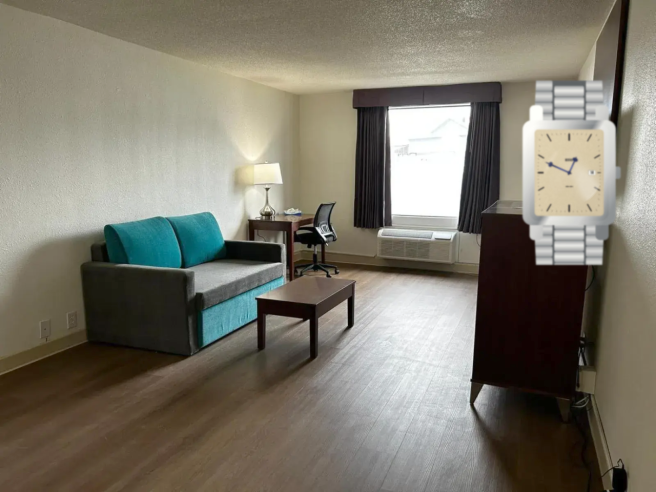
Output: 12h49
